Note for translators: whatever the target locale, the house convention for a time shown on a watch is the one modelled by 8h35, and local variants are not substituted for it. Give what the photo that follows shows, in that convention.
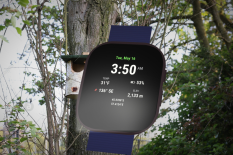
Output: 3h50
